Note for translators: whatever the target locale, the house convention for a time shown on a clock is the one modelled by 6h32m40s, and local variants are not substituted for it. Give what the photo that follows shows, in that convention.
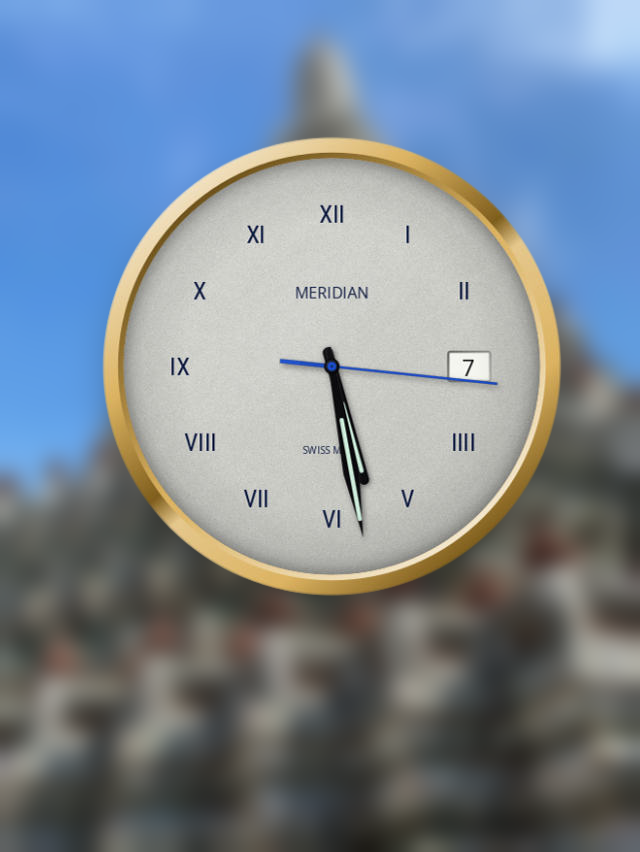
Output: 5h28m16s
